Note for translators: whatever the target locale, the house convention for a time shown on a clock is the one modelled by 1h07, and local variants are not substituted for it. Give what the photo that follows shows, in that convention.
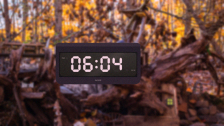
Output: 6h04
